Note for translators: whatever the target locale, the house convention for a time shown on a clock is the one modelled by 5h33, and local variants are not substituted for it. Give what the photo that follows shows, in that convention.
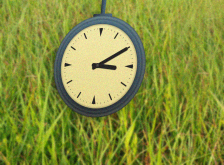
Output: 3h10
